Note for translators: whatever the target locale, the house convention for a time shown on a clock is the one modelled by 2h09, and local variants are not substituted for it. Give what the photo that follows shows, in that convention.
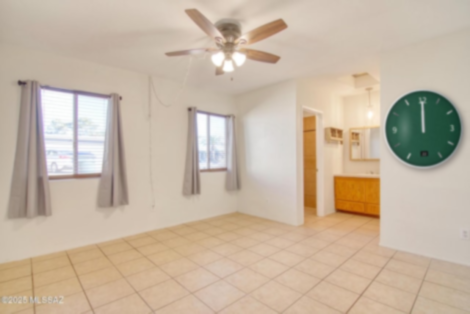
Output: 12h00
